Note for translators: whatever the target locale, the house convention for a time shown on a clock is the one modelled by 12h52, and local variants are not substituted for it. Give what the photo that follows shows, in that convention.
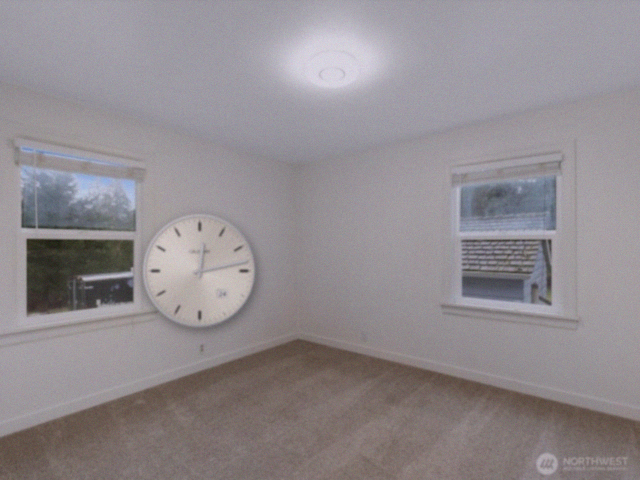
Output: 12h13
